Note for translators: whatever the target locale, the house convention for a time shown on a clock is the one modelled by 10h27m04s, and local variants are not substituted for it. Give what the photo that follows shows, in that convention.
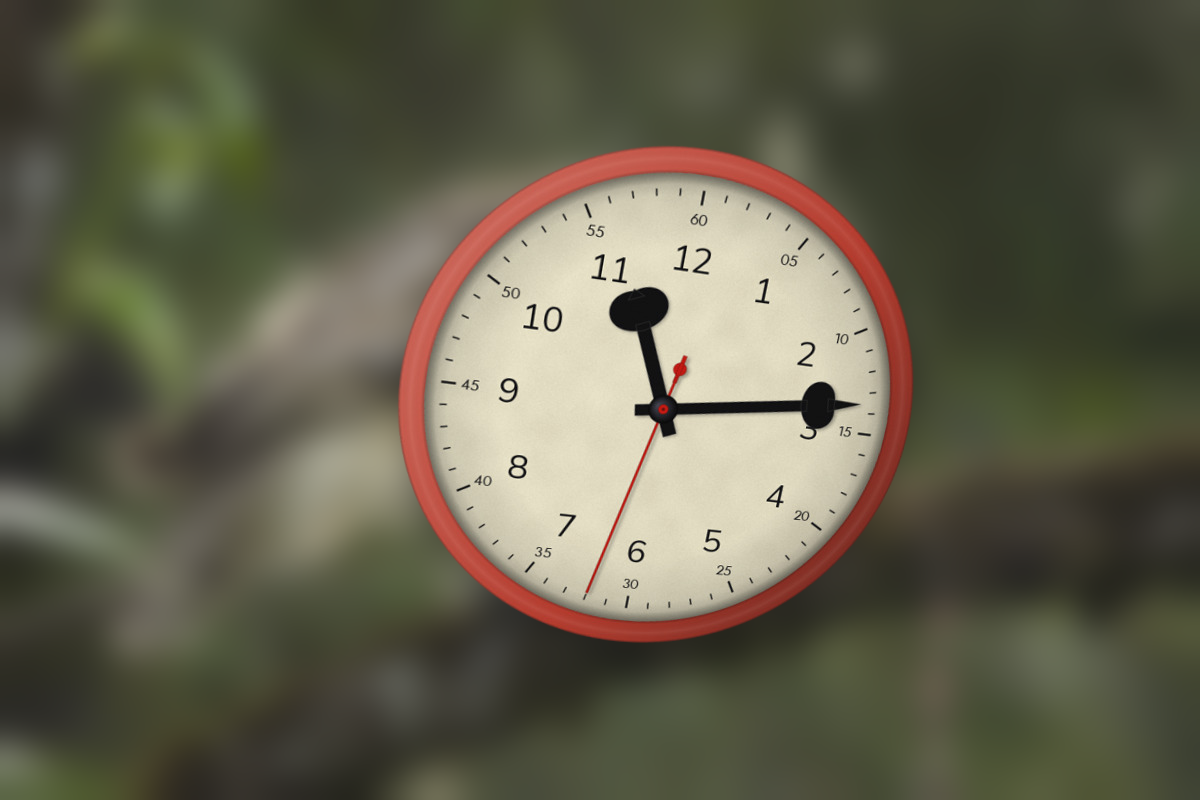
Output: 11h13m32s
